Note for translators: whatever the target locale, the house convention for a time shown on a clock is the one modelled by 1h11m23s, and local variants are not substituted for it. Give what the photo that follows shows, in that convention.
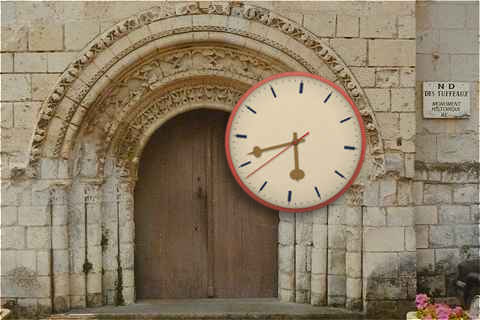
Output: 5h41m38s
